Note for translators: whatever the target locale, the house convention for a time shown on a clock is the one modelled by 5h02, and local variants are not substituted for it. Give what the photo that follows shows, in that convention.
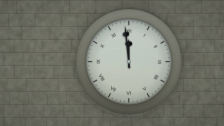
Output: 11h59
